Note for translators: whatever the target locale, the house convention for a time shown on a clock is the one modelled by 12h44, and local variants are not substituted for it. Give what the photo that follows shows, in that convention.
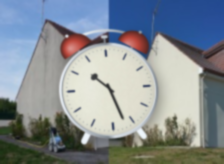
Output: 10h27
